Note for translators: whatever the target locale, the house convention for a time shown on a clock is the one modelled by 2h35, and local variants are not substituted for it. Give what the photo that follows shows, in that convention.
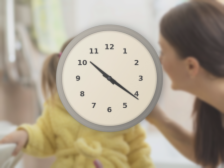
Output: 10h21
